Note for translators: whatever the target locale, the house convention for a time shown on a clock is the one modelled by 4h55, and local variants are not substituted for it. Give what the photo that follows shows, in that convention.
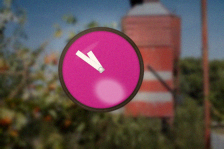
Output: 10h51
